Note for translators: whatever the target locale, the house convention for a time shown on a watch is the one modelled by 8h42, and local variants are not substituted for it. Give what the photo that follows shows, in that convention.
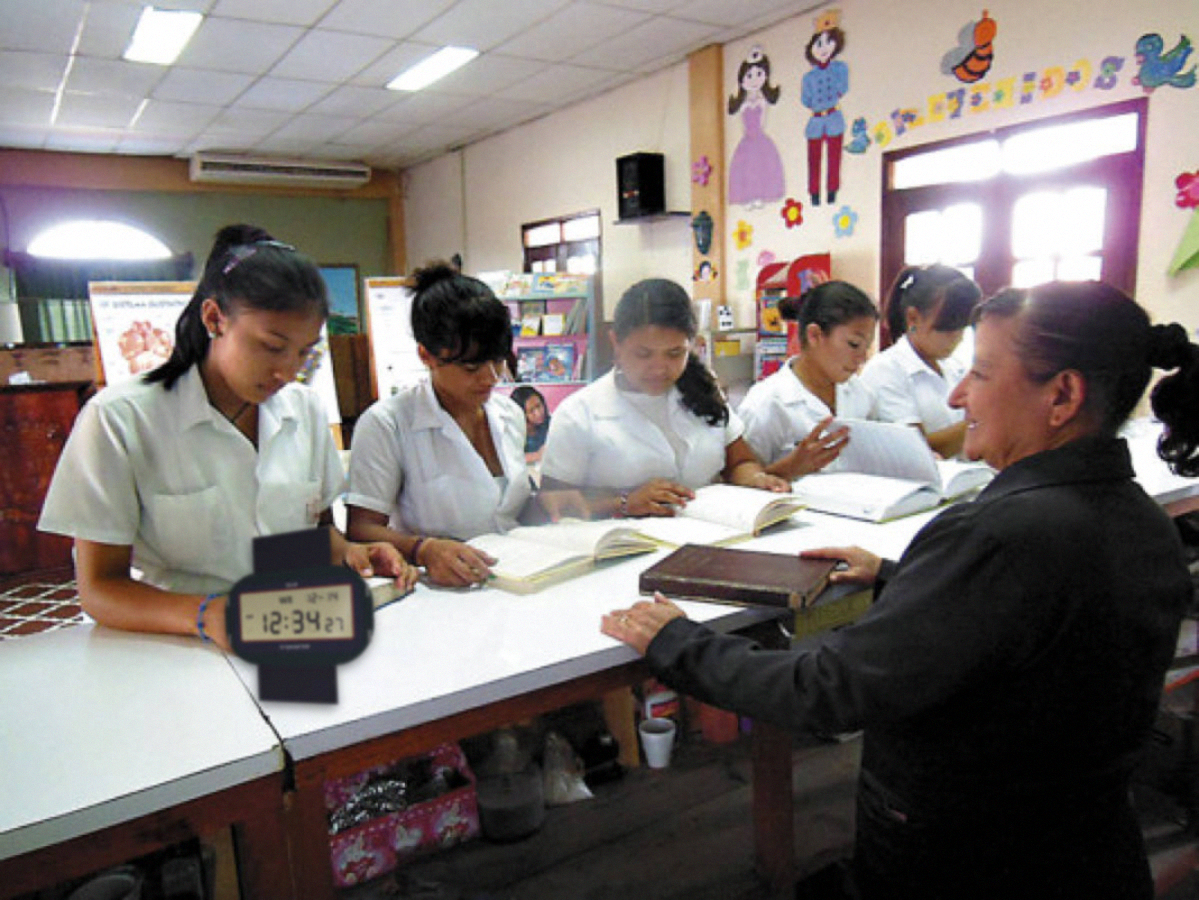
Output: 12h34
